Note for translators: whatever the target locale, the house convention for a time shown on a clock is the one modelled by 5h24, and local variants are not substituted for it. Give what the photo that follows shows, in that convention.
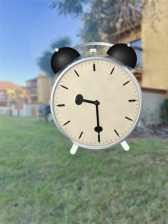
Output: 9h30
